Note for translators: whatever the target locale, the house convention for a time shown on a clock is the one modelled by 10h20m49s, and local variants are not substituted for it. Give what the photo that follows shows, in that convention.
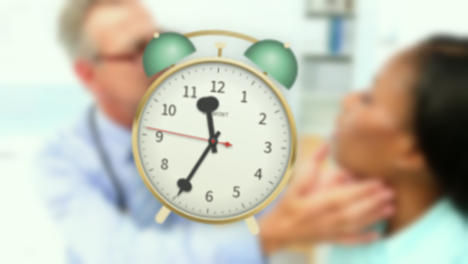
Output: 11h34m46s
